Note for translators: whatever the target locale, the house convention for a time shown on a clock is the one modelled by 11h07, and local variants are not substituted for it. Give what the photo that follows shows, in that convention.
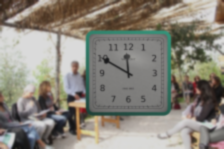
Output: 11h50
